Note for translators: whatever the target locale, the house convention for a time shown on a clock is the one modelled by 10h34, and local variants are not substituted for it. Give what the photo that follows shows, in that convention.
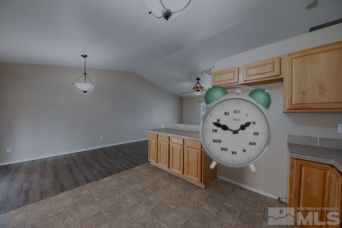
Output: 1h48
